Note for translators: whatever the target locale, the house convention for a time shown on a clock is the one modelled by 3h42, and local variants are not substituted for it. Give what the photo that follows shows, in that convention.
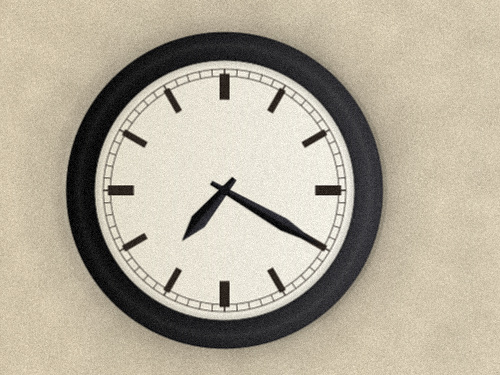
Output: 7h20
